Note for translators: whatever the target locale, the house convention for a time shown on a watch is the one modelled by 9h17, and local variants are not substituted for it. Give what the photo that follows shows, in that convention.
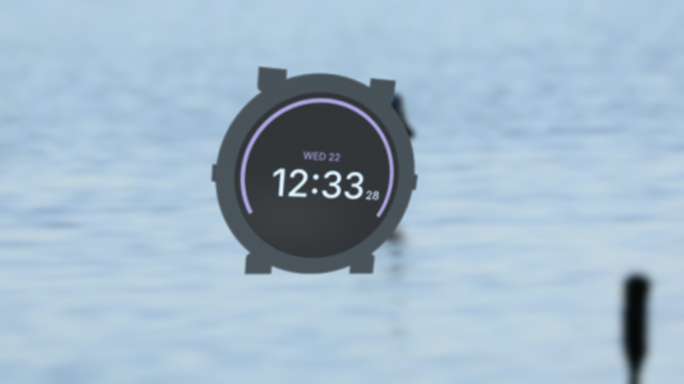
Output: 12h33
